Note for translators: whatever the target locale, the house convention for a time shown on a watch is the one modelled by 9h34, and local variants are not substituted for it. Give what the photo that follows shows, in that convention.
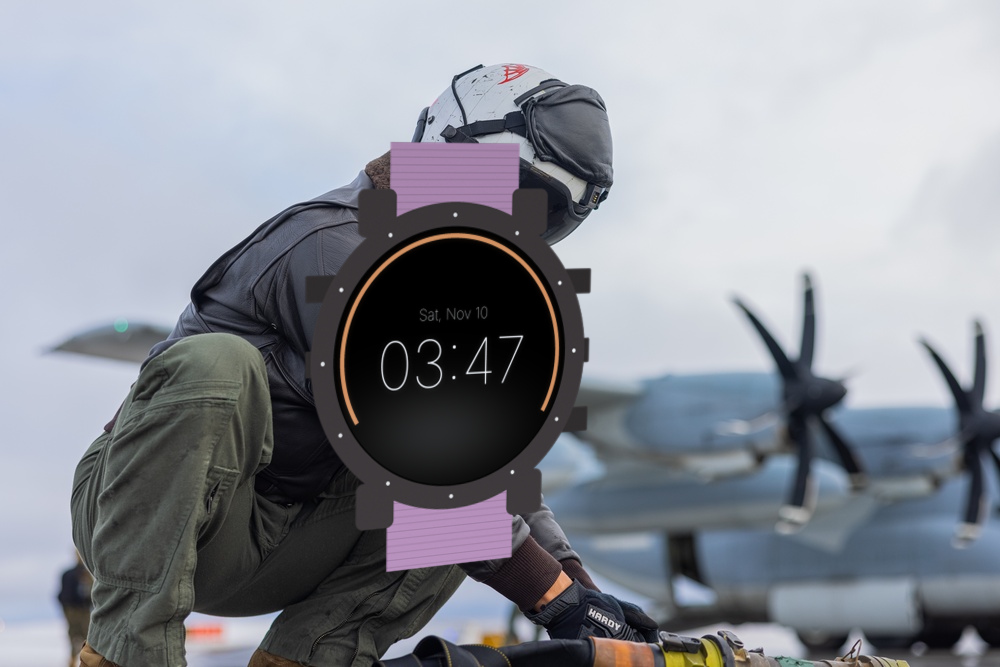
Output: 3h47
